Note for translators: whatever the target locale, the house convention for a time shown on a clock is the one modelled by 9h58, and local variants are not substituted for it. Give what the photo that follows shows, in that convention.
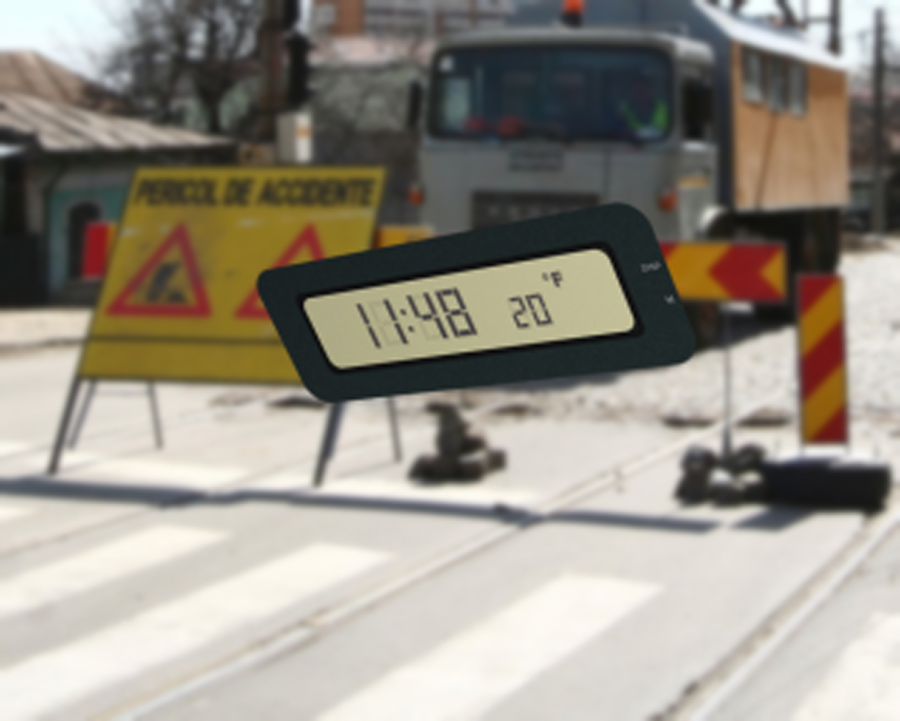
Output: 11h48
